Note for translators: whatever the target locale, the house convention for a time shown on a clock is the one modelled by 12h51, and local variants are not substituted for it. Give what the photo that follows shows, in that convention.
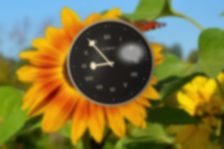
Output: 8h54
